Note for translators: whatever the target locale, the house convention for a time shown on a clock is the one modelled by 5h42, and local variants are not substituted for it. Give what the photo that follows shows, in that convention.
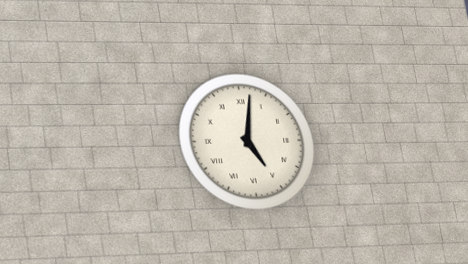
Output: 5h02
